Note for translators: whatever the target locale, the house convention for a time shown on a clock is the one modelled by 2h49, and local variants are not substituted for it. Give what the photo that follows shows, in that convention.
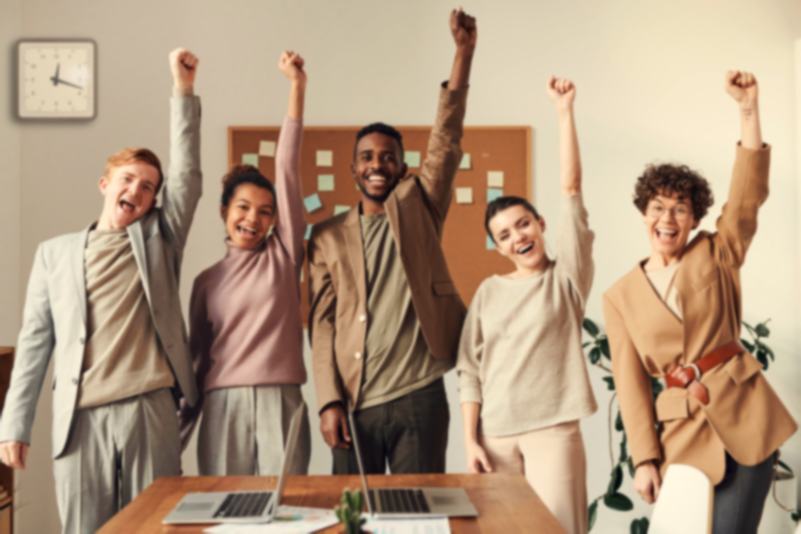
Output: 12h18
